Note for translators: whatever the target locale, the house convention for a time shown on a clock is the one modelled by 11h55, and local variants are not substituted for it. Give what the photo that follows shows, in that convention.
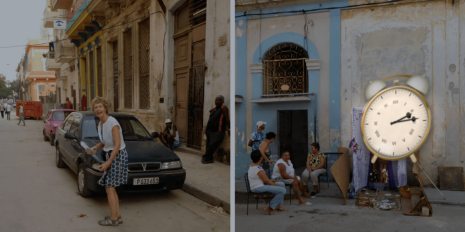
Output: 2h14
